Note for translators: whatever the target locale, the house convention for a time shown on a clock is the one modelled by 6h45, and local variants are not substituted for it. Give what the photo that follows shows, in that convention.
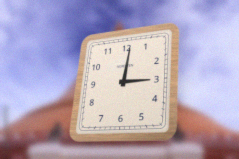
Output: 3h01
